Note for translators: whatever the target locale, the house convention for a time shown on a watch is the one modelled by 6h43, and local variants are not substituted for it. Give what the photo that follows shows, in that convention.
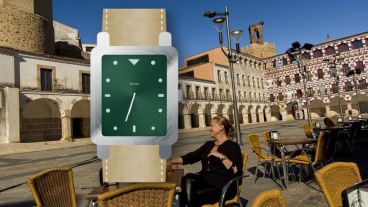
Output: 6h33
